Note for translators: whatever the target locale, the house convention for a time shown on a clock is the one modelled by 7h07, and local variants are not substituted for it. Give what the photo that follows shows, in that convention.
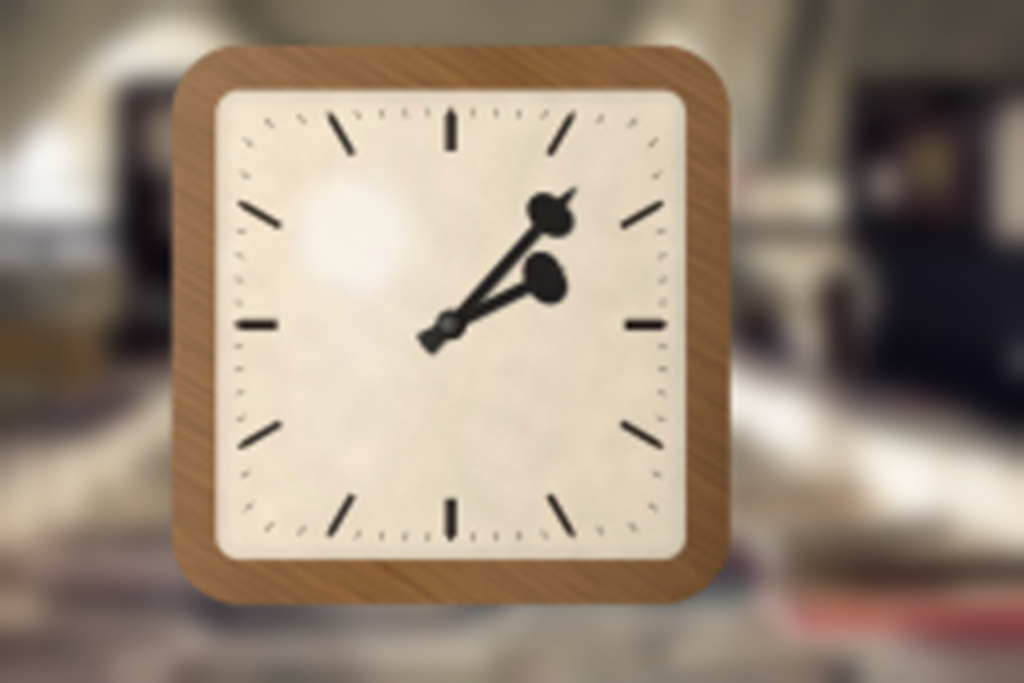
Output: 2h07
